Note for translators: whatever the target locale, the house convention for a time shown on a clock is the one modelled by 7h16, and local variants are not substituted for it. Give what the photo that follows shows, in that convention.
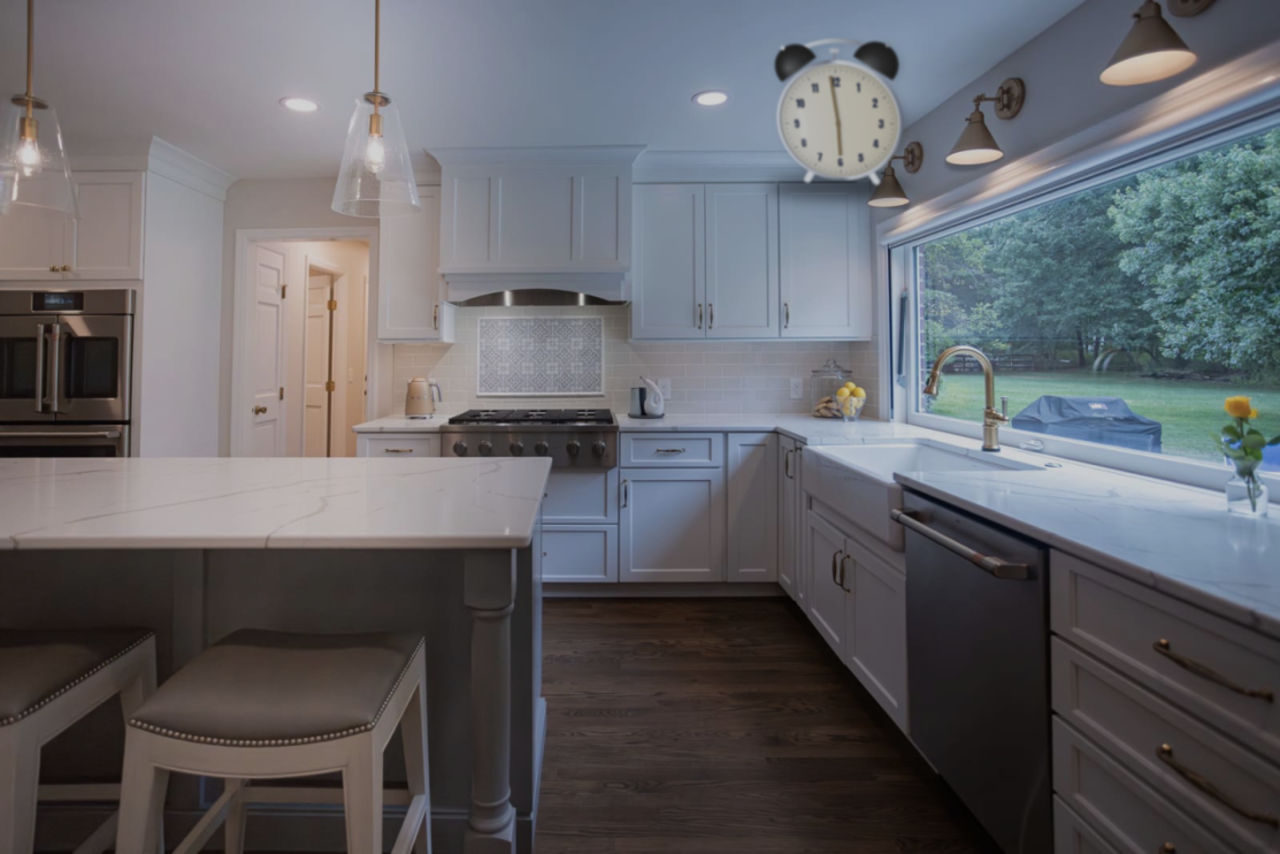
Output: 5h59
